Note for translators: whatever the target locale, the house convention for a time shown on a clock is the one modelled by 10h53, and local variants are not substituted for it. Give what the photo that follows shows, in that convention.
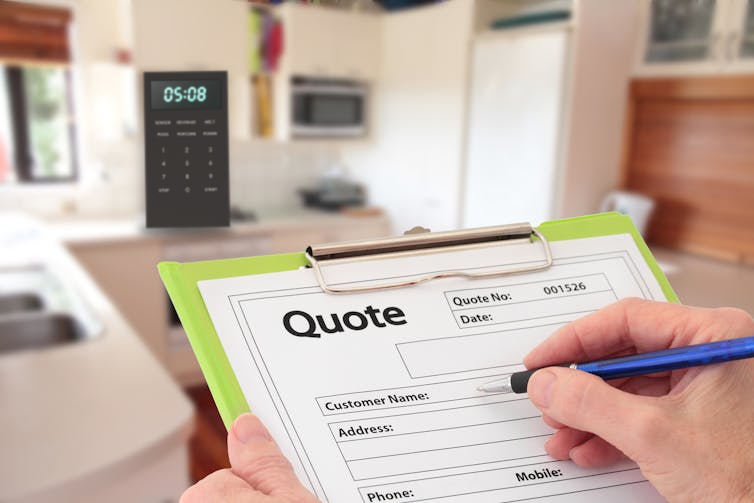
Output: 5h08
